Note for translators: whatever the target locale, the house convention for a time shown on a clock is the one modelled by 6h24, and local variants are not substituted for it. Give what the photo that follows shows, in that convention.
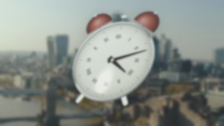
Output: 4h12
